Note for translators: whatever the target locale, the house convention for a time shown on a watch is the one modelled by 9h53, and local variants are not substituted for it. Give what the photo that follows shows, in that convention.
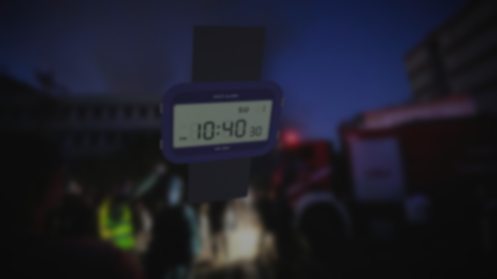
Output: 10h40
